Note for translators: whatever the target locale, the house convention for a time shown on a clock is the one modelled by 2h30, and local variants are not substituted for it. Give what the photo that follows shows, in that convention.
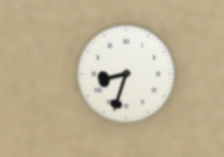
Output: 8h33
